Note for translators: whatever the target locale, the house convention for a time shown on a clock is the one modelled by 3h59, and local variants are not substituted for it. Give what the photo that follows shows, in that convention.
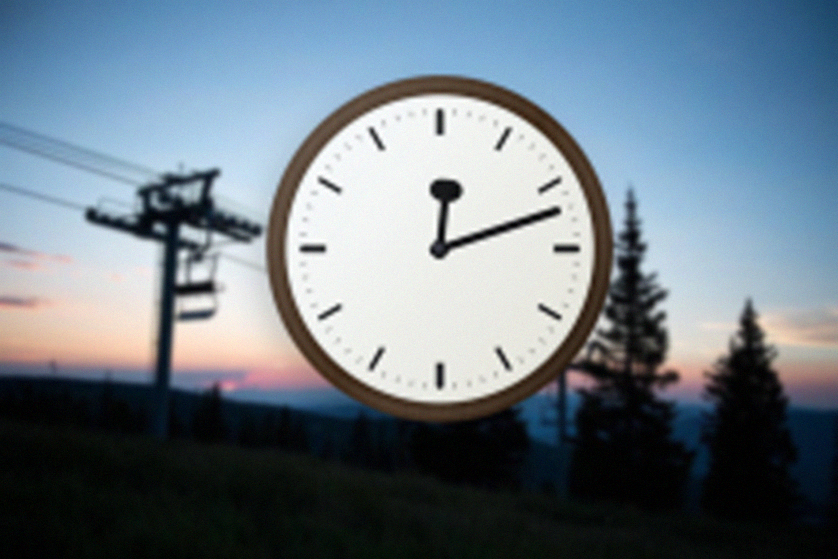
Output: 12h12
